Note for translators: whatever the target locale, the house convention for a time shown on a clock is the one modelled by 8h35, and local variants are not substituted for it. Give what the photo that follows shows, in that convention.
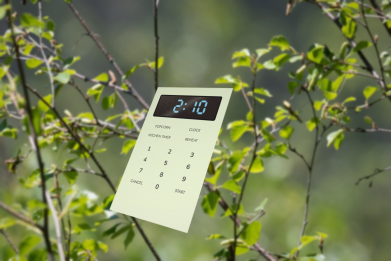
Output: 2h10
